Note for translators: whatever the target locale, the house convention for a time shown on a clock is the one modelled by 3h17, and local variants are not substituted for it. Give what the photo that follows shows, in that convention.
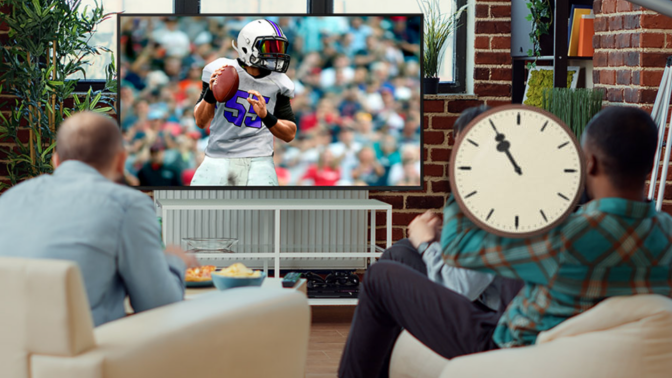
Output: 10h55
